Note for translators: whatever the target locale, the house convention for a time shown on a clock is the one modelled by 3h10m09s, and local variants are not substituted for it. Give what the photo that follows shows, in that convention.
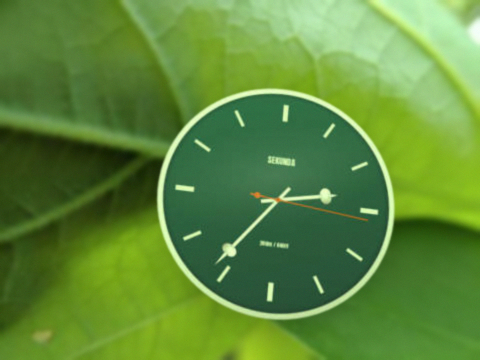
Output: 2h36m16s
